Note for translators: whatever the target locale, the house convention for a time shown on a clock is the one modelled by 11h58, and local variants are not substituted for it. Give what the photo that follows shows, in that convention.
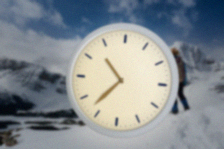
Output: 10h37
